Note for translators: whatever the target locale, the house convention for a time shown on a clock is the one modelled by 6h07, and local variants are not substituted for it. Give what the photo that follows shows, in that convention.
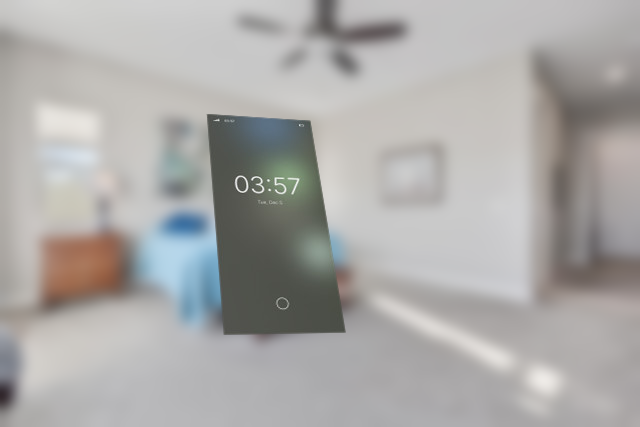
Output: 3h57
